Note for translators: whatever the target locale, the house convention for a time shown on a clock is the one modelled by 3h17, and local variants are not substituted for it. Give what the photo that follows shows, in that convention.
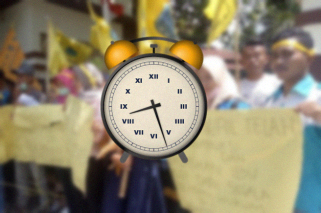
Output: 8h27
